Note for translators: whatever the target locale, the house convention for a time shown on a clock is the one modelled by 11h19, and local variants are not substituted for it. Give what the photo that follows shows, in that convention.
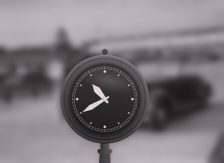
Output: 10h40
